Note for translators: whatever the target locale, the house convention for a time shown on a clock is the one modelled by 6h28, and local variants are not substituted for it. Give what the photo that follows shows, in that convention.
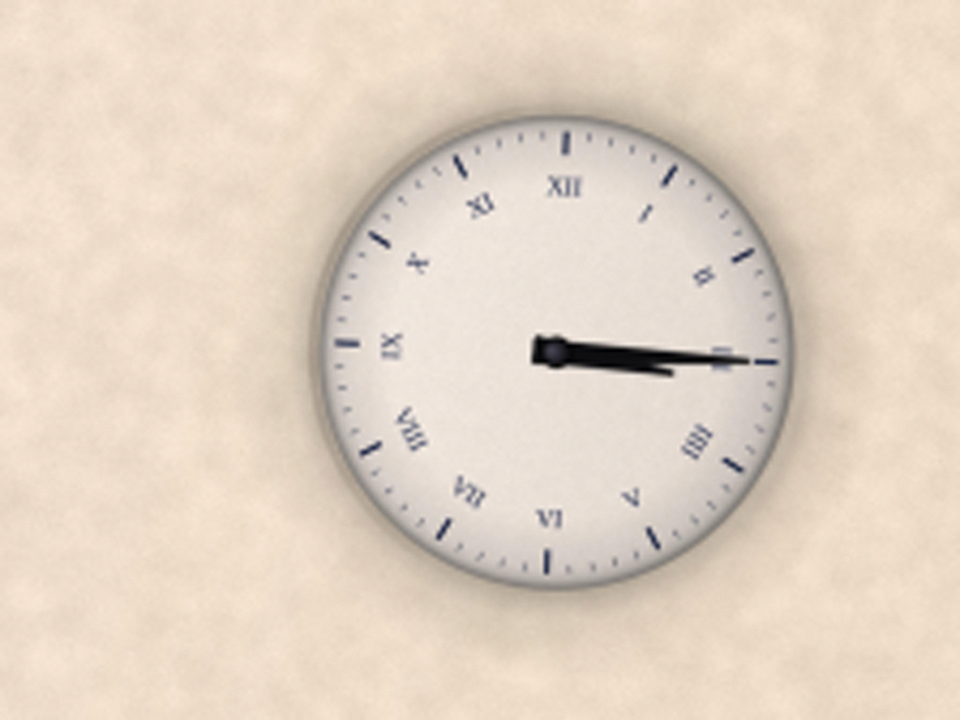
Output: 3h15
